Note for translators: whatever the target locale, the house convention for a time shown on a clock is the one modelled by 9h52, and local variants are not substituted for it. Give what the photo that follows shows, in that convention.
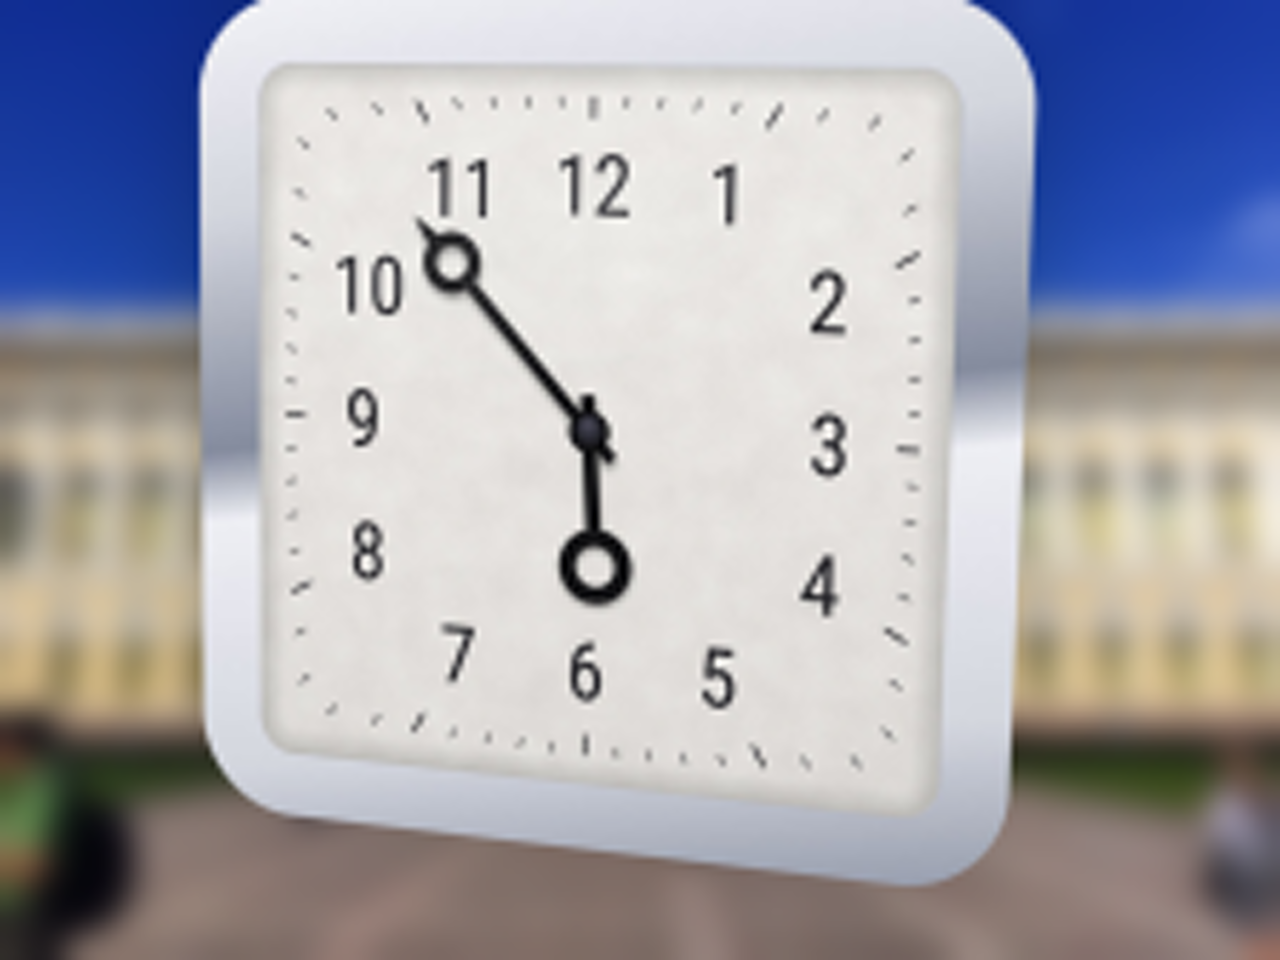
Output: 5h53
